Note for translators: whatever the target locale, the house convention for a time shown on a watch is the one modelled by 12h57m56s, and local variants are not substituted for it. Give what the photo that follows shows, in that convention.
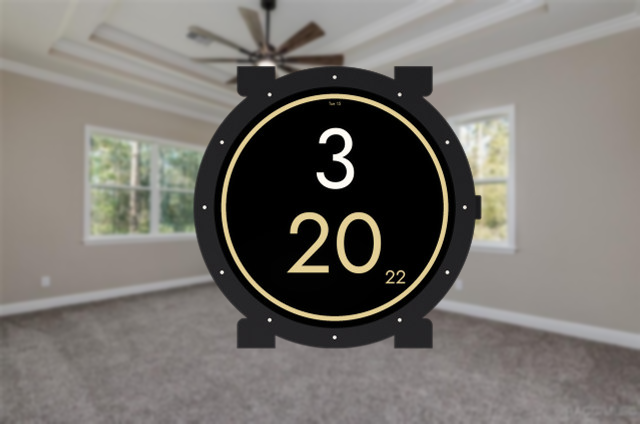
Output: 3h20m22s
